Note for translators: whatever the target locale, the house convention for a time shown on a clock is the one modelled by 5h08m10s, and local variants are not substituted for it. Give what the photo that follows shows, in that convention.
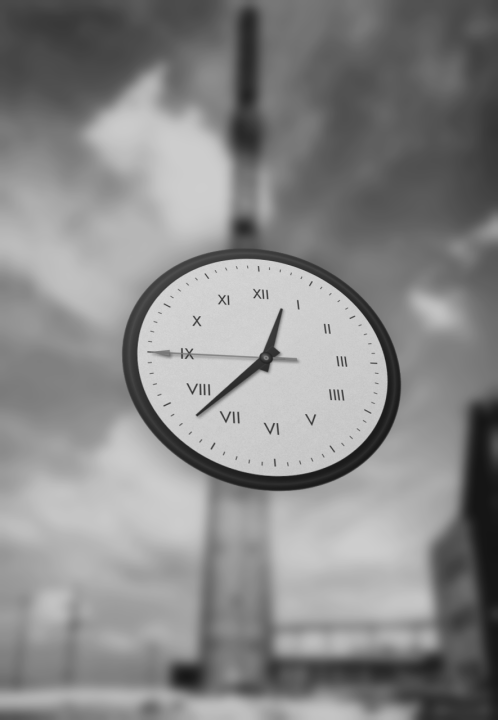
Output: 12h37m45s
